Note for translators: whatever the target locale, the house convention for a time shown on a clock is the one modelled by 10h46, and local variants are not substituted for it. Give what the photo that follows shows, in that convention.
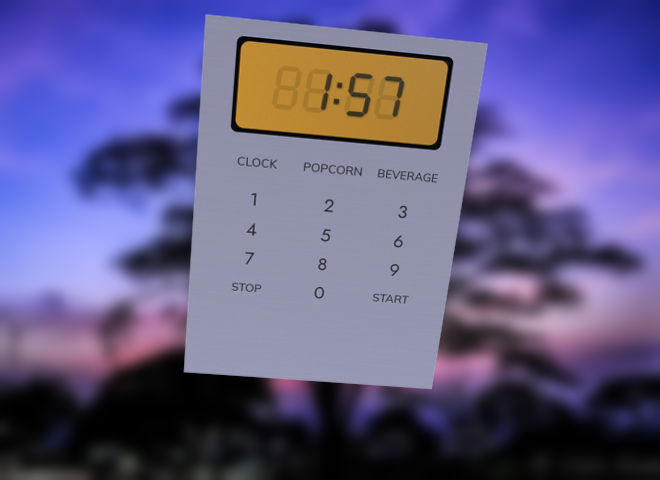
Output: 1h57
